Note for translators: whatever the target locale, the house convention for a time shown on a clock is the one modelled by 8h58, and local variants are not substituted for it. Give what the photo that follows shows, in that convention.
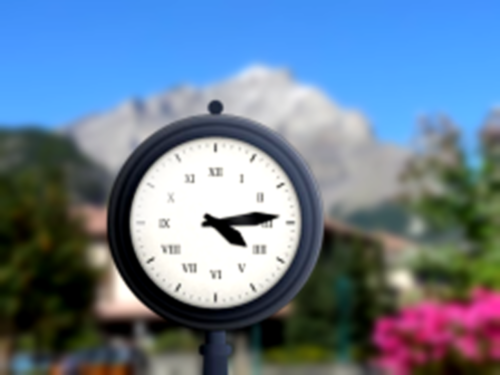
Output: 4h14
